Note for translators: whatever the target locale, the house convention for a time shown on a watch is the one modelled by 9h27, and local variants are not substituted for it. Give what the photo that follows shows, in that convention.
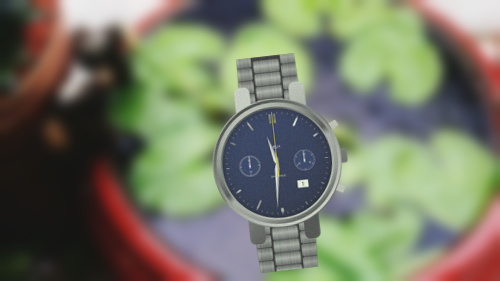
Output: 11h31
